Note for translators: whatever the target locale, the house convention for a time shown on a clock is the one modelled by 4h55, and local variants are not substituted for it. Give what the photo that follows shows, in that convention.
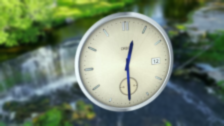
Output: 12h30
